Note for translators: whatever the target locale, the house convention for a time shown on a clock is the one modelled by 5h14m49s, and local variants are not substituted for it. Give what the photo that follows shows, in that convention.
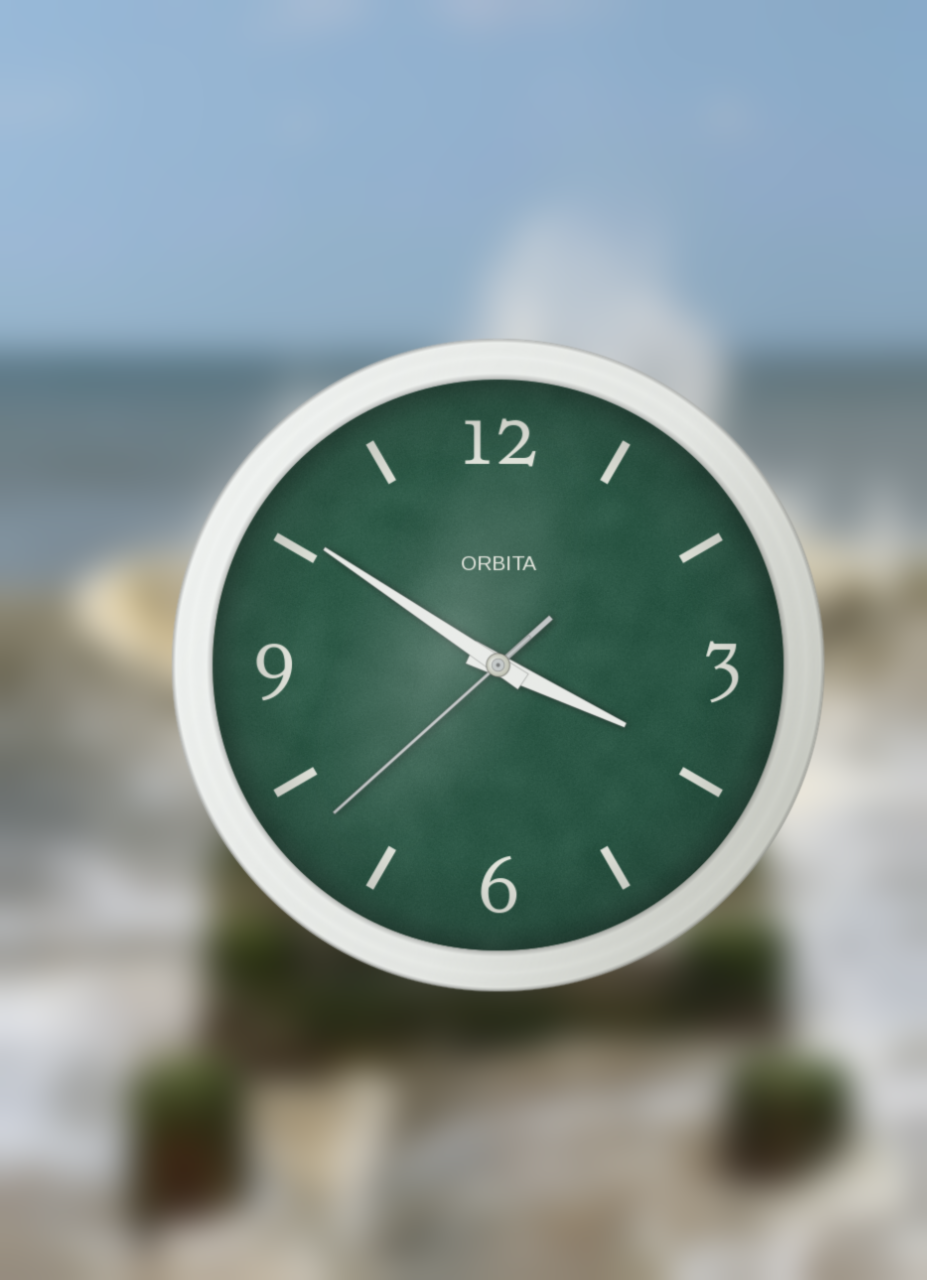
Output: 3h50m38s
